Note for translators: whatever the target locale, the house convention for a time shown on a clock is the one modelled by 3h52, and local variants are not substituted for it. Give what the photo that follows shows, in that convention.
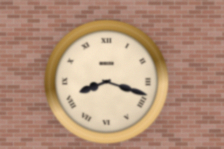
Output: 8h18
